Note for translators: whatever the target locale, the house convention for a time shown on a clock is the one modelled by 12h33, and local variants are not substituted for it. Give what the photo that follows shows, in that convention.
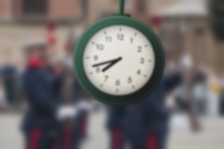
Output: 7h42
